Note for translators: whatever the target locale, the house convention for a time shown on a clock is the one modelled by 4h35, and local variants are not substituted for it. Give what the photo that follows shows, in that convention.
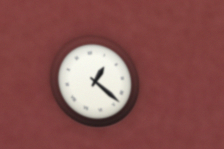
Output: 1h23
